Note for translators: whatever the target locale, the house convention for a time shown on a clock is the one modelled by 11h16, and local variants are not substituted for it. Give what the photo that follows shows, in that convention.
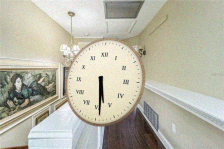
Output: 5h29
